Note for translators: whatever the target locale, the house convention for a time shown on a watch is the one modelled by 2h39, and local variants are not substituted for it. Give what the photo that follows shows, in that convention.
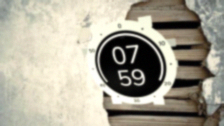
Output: 7h59
